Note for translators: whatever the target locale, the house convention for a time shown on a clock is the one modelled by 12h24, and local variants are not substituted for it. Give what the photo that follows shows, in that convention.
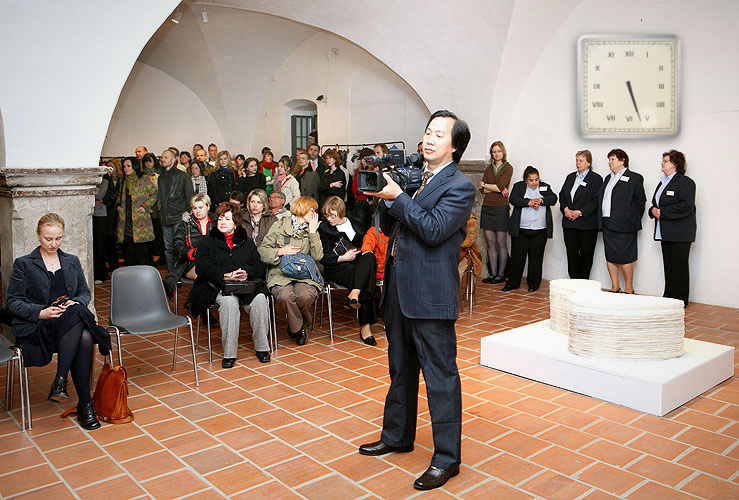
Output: 5h27
